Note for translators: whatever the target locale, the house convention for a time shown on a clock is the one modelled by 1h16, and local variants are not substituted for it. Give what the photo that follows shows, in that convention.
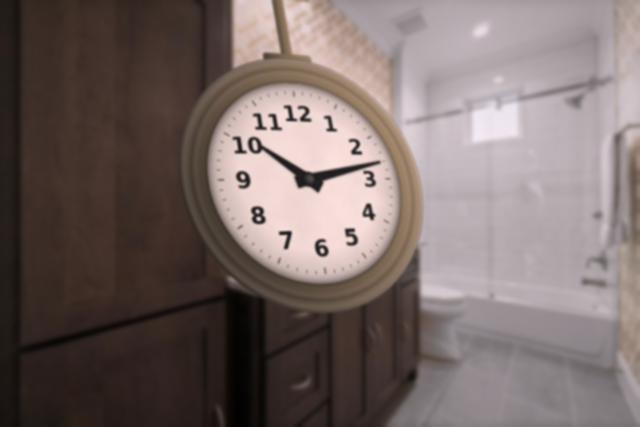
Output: 10h13
